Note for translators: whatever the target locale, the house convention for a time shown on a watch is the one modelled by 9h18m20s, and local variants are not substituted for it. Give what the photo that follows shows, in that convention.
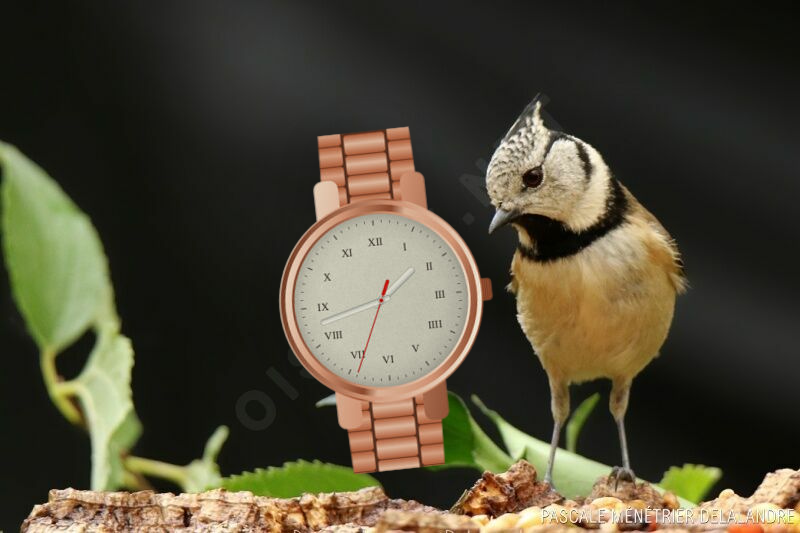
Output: 1h42m34s
